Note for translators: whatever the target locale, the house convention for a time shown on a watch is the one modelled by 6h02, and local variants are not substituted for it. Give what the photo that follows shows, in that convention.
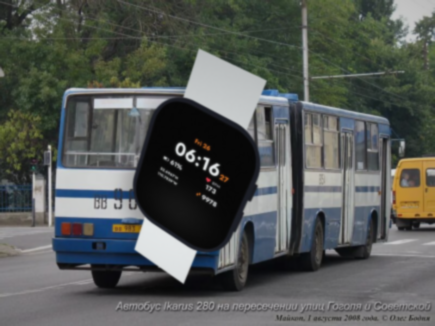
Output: 6h16
